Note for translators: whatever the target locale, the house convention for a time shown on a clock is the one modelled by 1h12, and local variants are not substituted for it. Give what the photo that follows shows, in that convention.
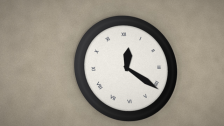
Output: 12h21
